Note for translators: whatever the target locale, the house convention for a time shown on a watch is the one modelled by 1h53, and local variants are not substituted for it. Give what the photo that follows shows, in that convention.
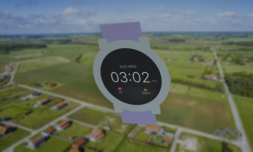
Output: 3h02
